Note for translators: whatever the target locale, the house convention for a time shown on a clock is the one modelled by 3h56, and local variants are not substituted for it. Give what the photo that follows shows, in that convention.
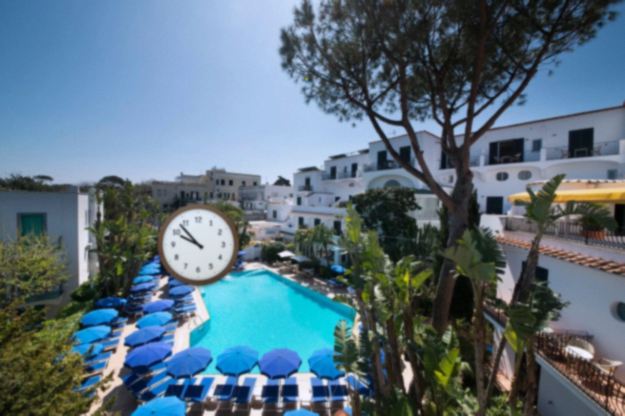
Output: 9h53
